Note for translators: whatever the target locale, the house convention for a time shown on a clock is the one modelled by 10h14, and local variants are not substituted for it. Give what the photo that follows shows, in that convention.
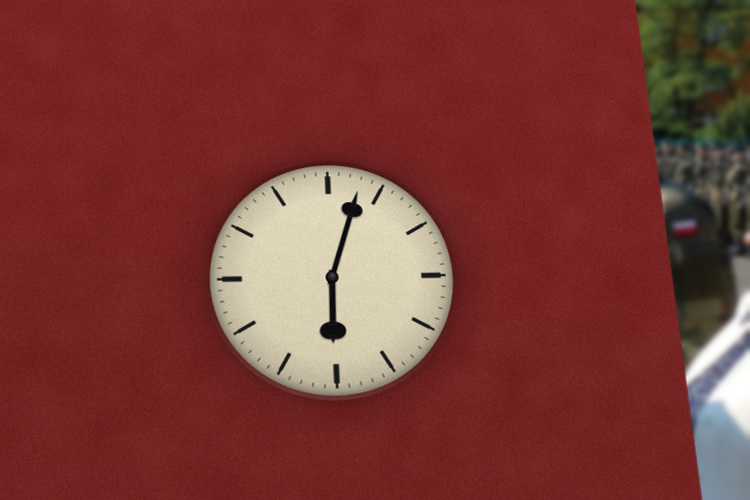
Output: 6h03
